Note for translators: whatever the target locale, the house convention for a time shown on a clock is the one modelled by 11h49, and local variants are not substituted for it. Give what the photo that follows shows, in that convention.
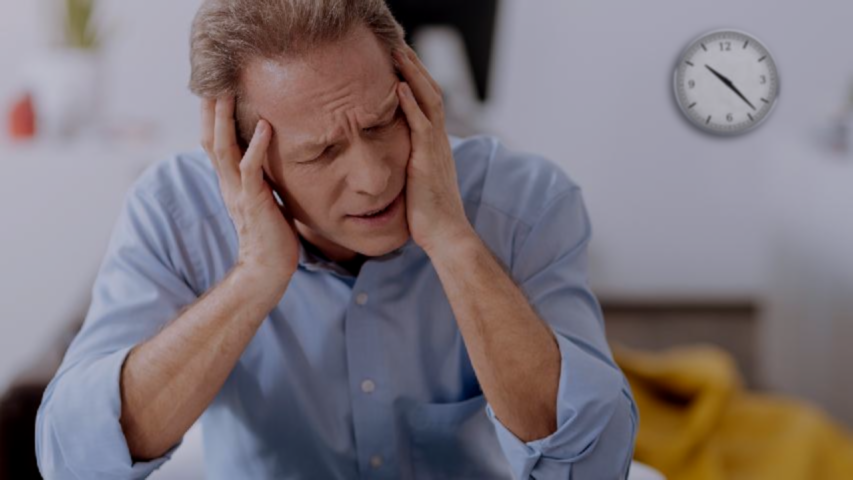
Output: 10h23
